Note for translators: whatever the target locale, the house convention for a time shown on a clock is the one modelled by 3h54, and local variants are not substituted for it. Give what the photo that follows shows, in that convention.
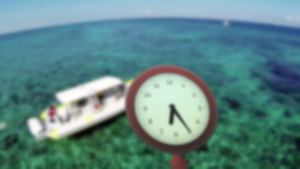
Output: 6h25
